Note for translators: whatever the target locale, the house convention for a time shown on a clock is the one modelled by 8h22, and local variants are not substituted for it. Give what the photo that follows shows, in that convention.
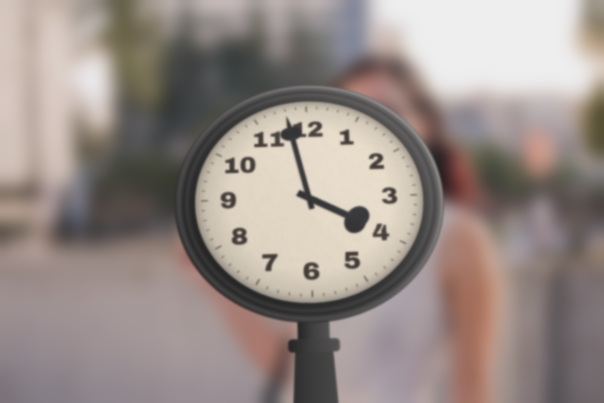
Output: 3h58
